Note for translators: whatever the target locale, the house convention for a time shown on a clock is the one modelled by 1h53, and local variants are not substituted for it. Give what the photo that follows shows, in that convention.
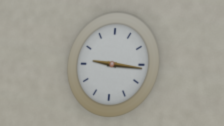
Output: 9h16
